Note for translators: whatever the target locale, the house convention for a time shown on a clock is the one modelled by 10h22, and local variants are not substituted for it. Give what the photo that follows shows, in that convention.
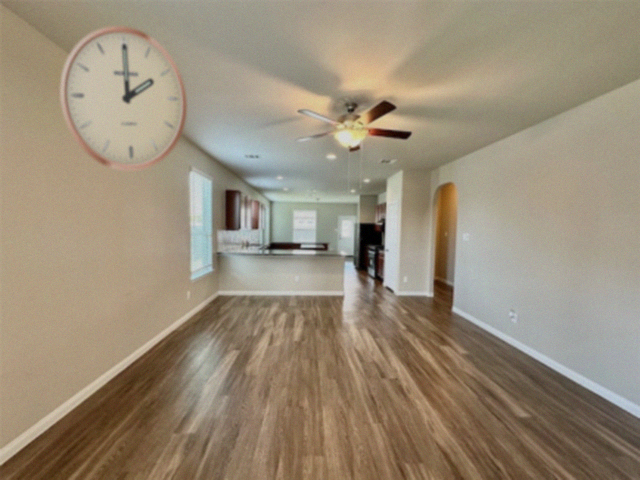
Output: 2h00
